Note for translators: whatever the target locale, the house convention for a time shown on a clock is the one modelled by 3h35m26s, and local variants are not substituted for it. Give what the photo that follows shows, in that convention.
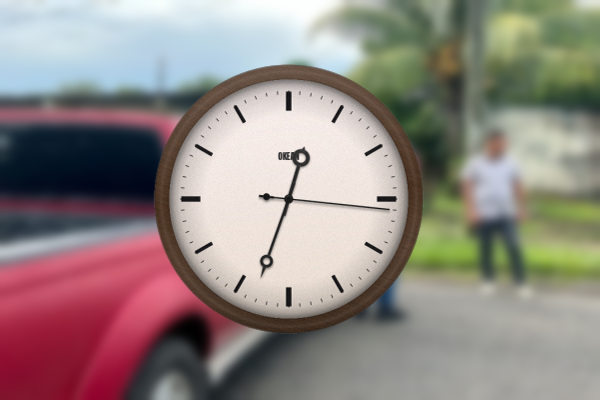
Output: 12h33m16s
